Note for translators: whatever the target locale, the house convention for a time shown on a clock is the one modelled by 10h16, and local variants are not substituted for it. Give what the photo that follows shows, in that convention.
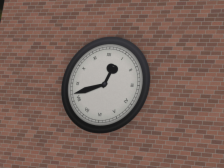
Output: 12h42
